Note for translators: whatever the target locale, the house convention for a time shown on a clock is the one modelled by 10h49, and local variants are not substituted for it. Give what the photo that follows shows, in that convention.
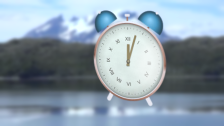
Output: 12h03
